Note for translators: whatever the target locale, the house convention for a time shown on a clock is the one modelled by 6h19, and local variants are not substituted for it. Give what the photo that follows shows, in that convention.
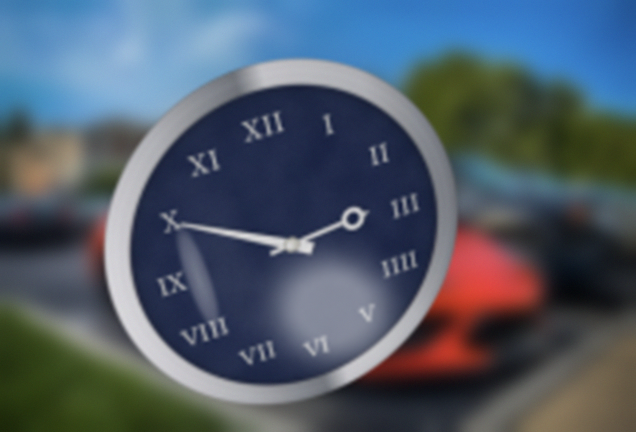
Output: 2h50
